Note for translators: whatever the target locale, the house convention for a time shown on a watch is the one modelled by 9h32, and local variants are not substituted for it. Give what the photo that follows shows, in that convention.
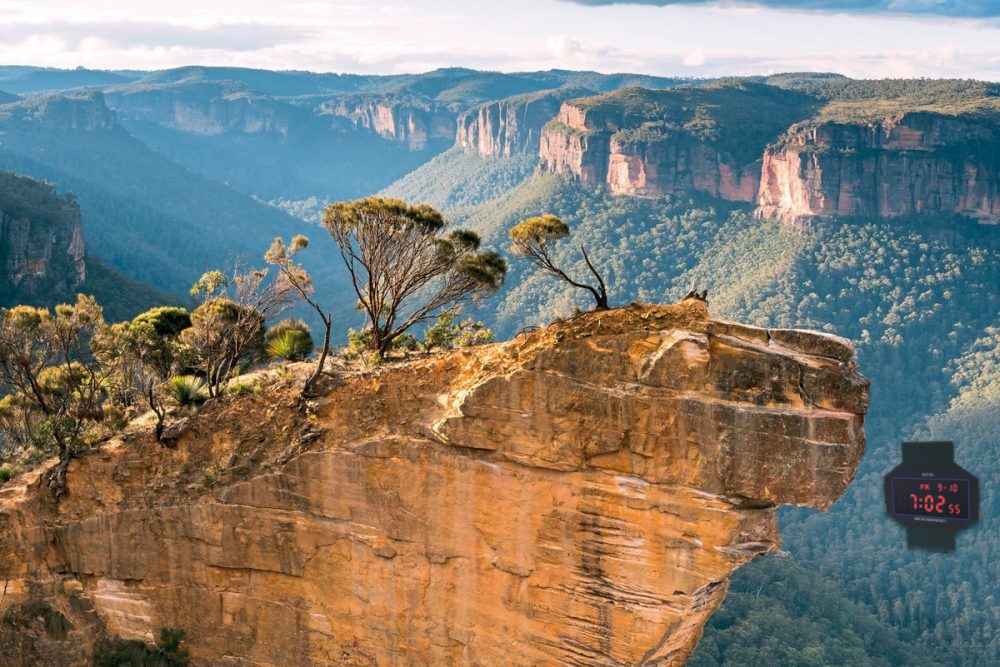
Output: 7h02
